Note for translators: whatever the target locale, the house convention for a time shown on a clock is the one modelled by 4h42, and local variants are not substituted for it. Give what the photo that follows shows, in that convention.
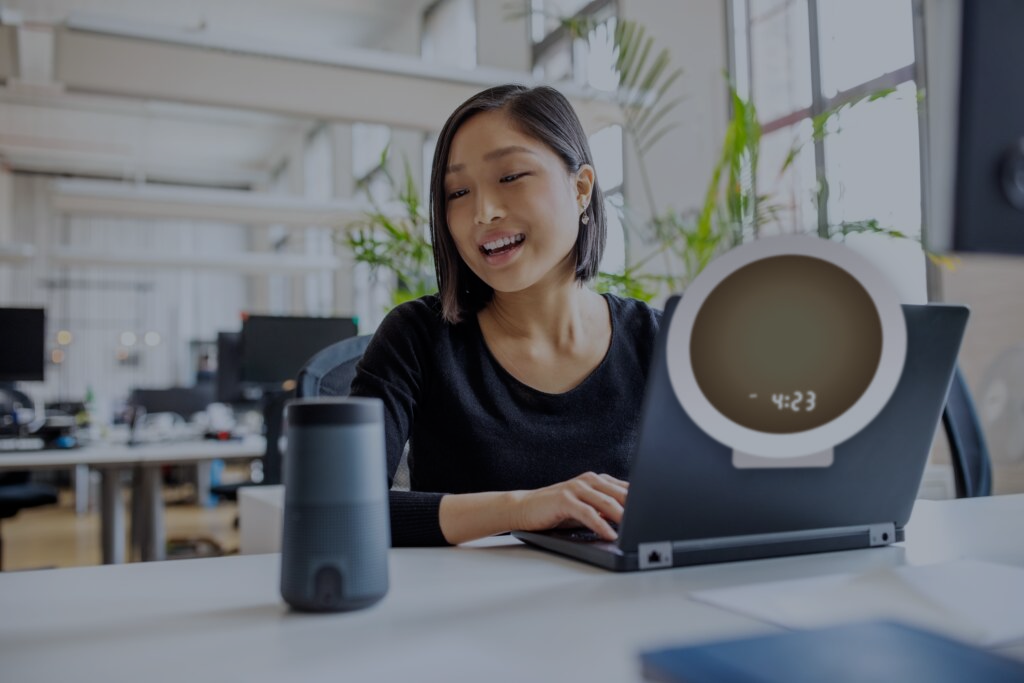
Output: 4h23
